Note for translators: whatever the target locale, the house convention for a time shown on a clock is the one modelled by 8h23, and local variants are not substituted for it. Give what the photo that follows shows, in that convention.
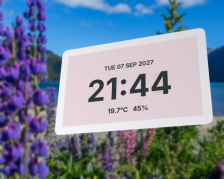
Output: 21h44
